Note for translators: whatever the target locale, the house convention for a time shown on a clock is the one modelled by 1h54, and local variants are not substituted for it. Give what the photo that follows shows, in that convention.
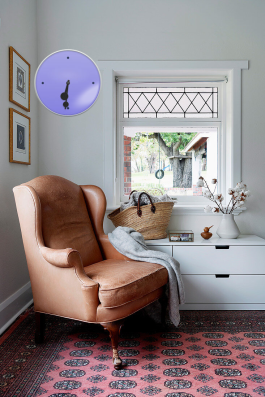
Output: 6h31
